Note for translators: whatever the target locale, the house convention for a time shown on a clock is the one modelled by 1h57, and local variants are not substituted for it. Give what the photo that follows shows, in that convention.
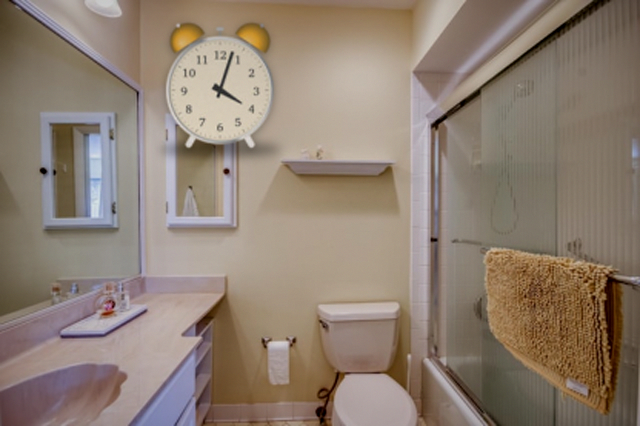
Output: 4h03
